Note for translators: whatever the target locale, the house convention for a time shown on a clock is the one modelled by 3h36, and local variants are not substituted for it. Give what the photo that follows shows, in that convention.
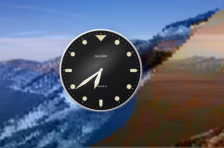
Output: 6h39
